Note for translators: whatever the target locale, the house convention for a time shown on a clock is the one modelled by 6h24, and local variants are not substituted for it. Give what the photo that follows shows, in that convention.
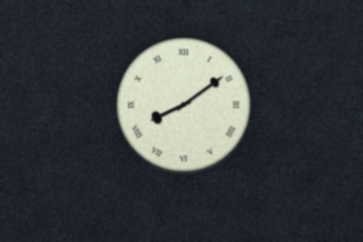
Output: 8h09
